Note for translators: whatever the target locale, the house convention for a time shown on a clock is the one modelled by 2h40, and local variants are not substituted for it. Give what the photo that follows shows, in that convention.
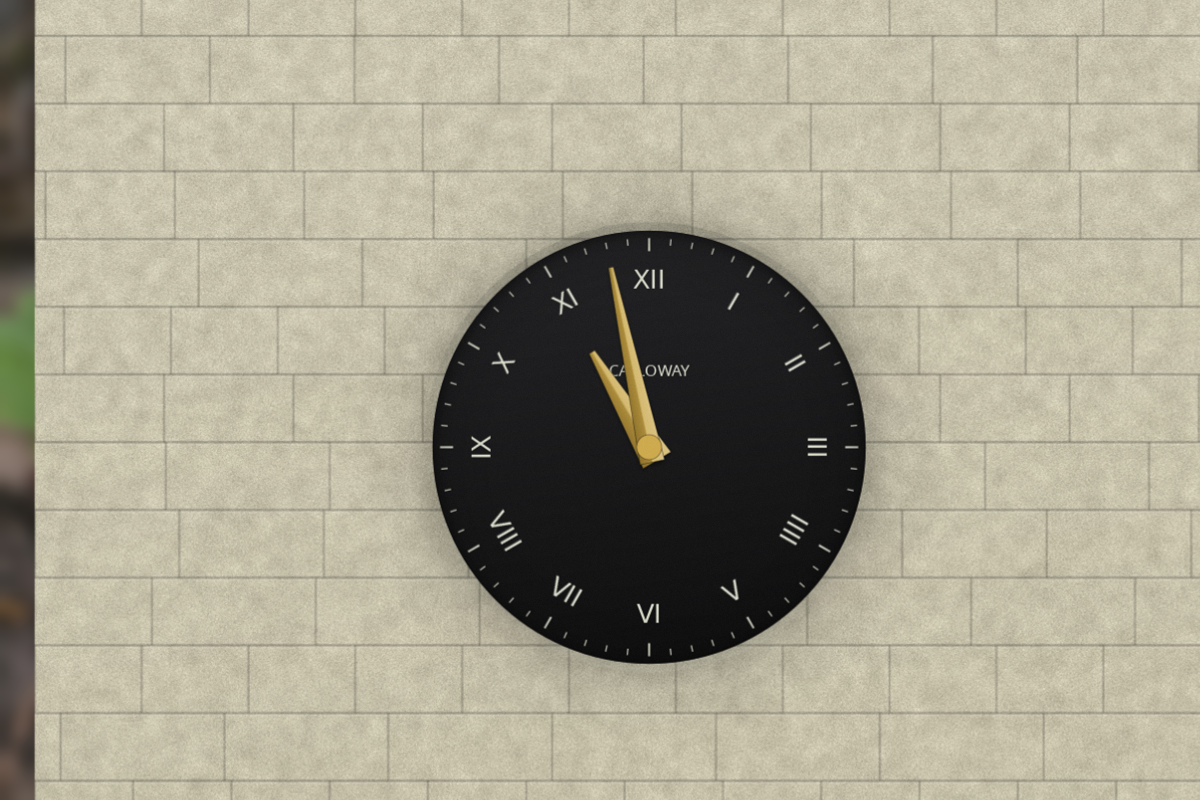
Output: 10h58
